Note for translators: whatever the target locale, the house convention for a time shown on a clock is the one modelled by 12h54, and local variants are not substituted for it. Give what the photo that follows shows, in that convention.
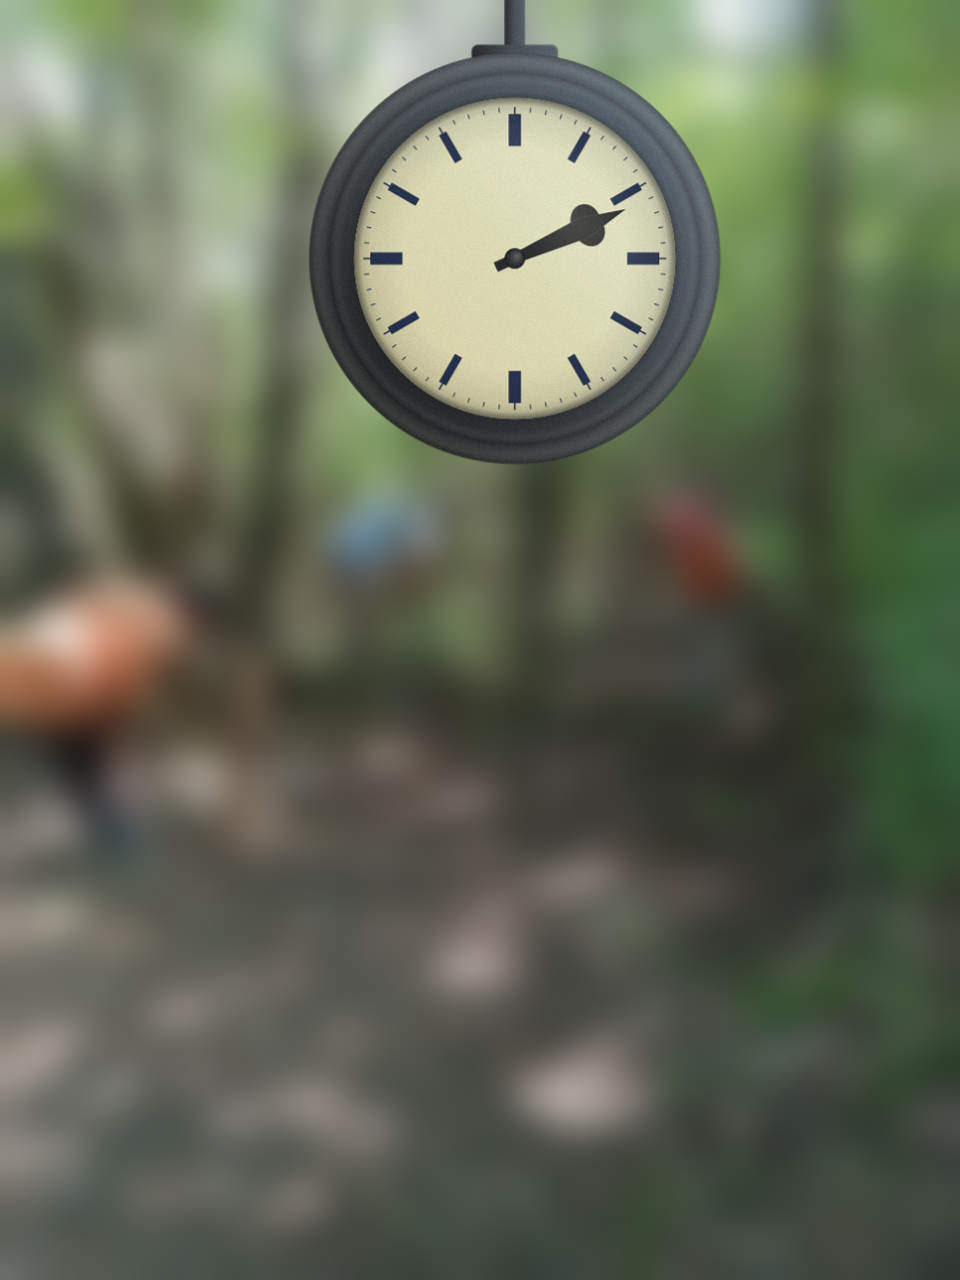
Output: 2h11
